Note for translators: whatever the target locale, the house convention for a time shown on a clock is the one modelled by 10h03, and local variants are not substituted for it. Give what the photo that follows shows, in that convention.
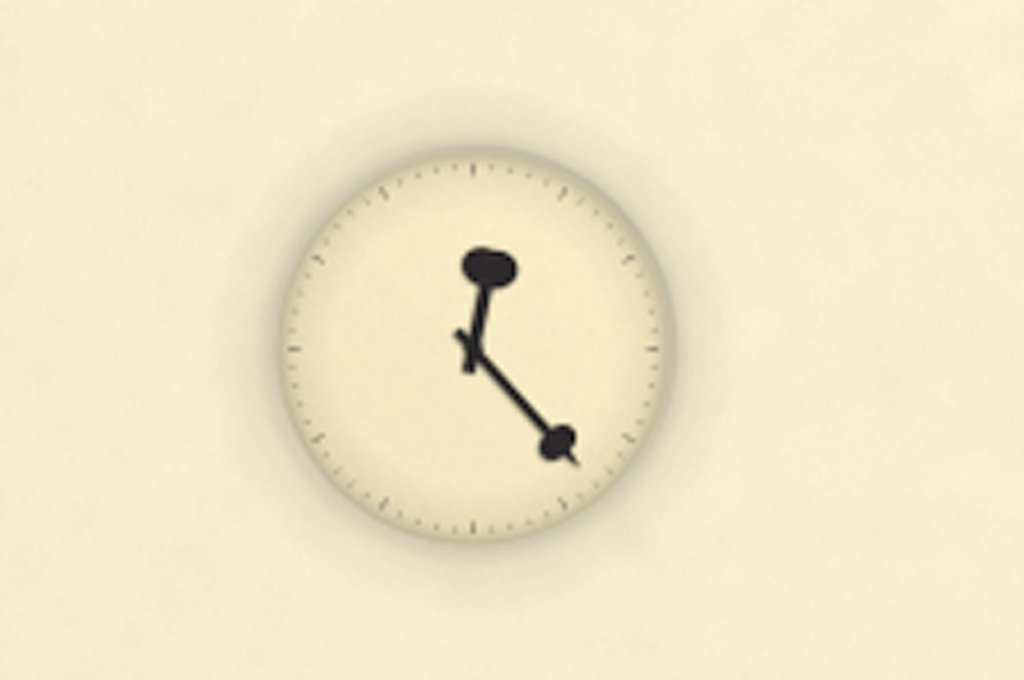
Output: 12h23
